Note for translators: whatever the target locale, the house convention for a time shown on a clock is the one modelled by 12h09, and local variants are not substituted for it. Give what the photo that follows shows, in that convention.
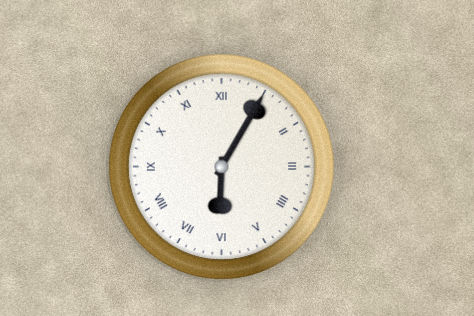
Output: 6h05
